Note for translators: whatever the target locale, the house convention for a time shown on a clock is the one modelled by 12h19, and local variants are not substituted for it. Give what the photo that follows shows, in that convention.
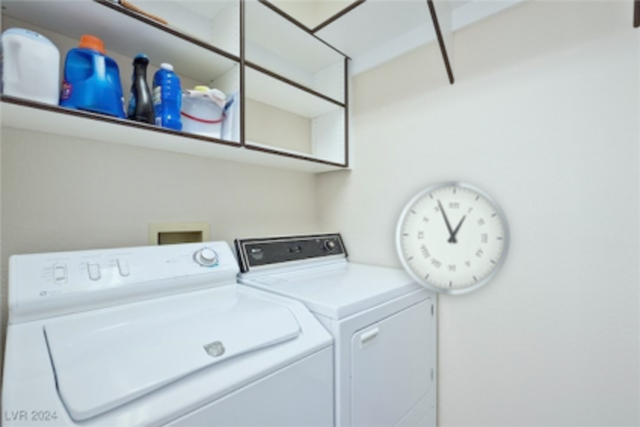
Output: 12h56
